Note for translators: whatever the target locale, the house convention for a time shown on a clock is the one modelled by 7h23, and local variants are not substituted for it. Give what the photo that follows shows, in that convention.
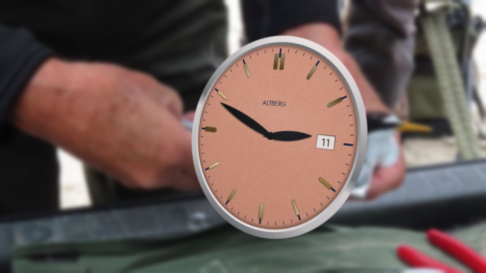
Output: 2h49
